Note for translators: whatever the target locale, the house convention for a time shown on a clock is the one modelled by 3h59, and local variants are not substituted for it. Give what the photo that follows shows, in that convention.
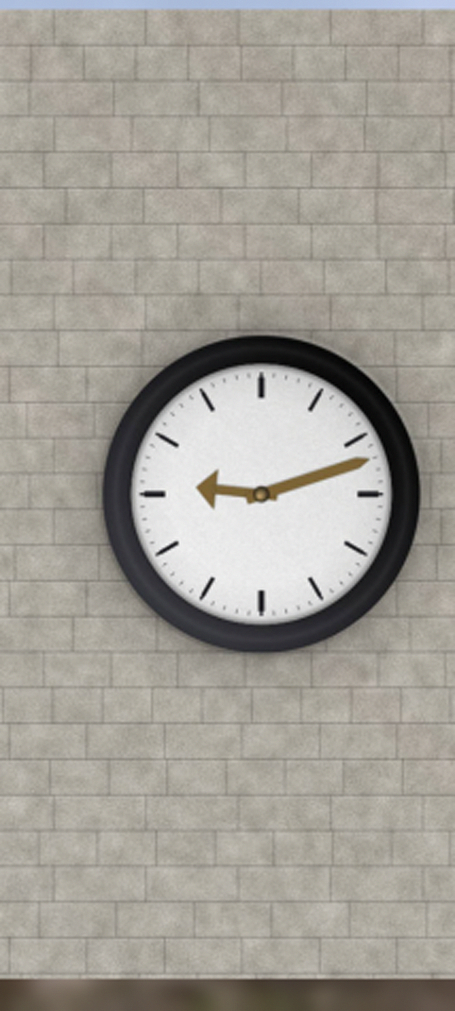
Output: 9h12
